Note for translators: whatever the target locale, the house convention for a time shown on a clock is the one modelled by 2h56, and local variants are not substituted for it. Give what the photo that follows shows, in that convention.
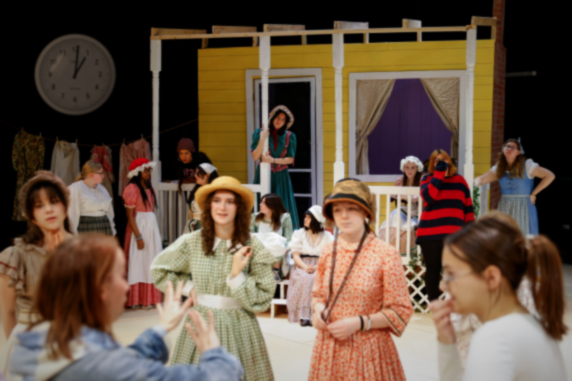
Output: 1h01
